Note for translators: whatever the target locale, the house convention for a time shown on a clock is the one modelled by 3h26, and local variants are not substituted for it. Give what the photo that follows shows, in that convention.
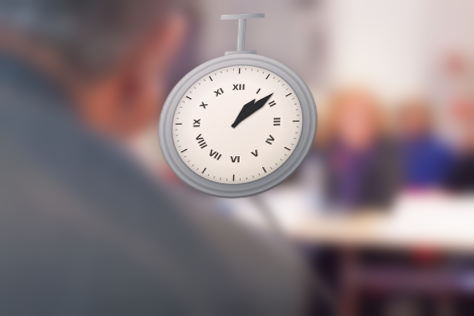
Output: 1h08
